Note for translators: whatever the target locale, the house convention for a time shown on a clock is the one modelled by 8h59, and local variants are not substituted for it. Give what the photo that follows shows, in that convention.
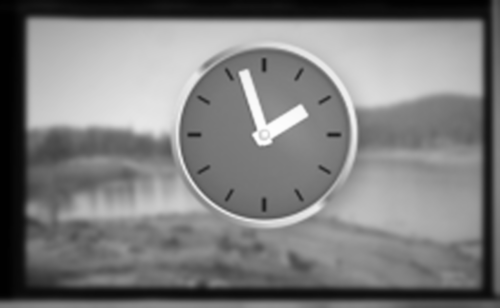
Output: 1h57
